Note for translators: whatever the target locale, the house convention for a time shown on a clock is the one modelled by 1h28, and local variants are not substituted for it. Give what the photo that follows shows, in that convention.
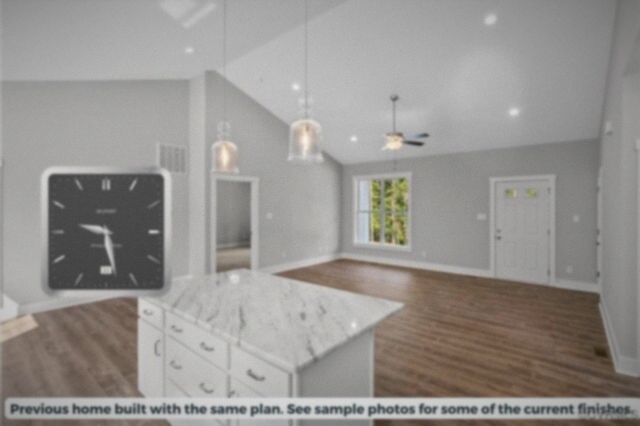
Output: 9h28
